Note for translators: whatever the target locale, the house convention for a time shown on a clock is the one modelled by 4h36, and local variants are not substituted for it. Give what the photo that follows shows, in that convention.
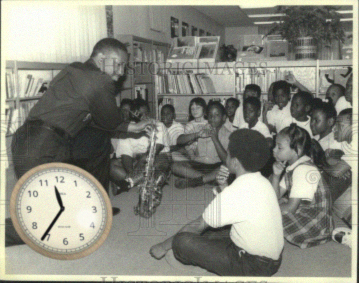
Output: 11h36
